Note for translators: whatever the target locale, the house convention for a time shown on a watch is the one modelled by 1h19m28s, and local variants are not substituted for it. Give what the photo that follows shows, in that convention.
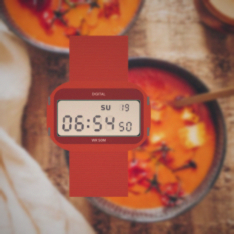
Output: 6h54m50s
